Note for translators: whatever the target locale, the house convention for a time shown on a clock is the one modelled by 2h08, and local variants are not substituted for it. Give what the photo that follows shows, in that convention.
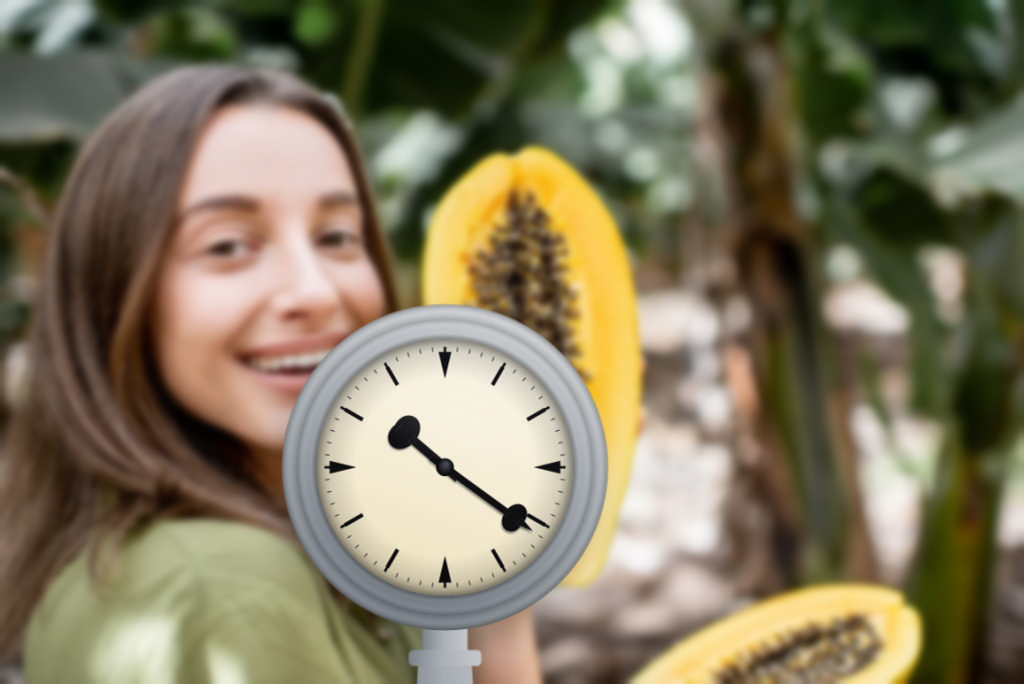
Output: 10h21
